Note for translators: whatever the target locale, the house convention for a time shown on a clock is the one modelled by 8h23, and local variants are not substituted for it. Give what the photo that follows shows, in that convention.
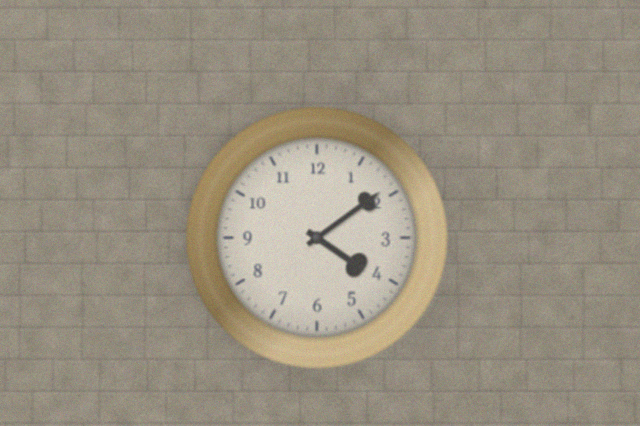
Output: 4h09
